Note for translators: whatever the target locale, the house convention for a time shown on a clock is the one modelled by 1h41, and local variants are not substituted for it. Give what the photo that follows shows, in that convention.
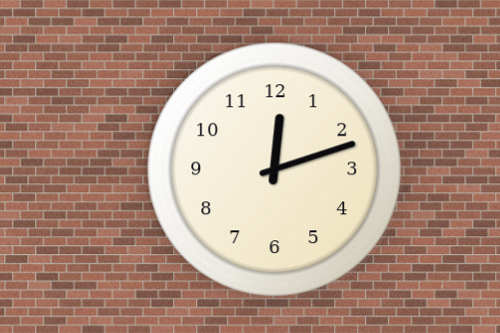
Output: 12h12
